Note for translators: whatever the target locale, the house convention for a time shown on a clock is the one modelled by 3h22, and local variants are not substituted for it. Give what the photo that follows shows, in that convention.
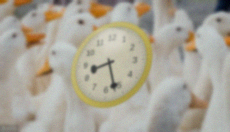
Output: 8h27
